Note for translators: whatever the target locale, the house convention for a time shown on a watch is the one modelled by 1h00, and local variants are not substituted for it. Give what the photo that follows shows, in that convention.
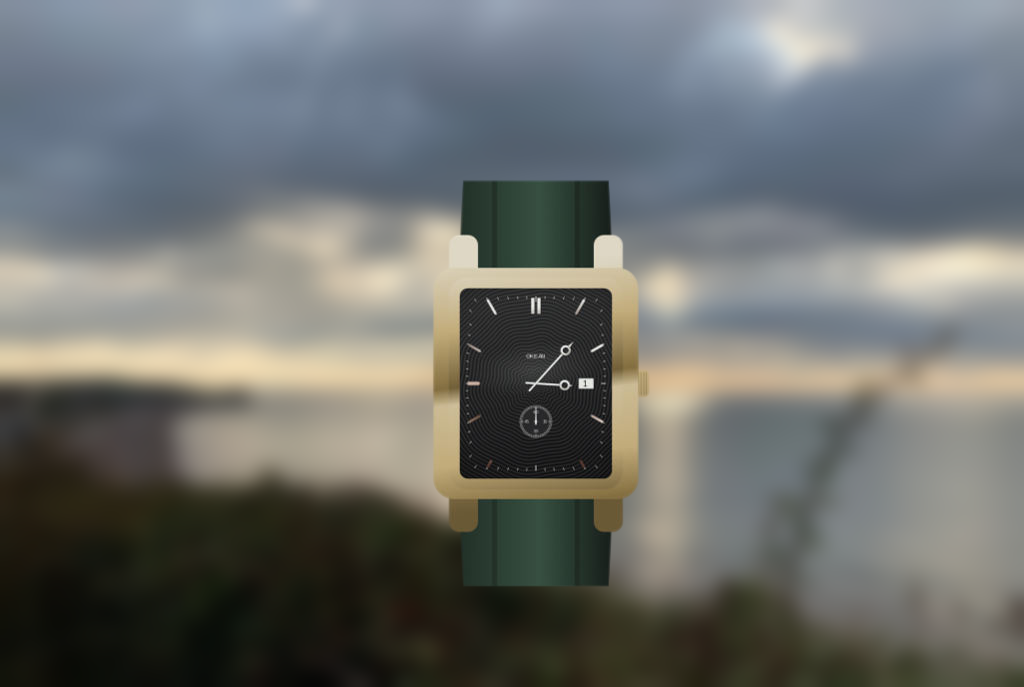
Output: 3h07
